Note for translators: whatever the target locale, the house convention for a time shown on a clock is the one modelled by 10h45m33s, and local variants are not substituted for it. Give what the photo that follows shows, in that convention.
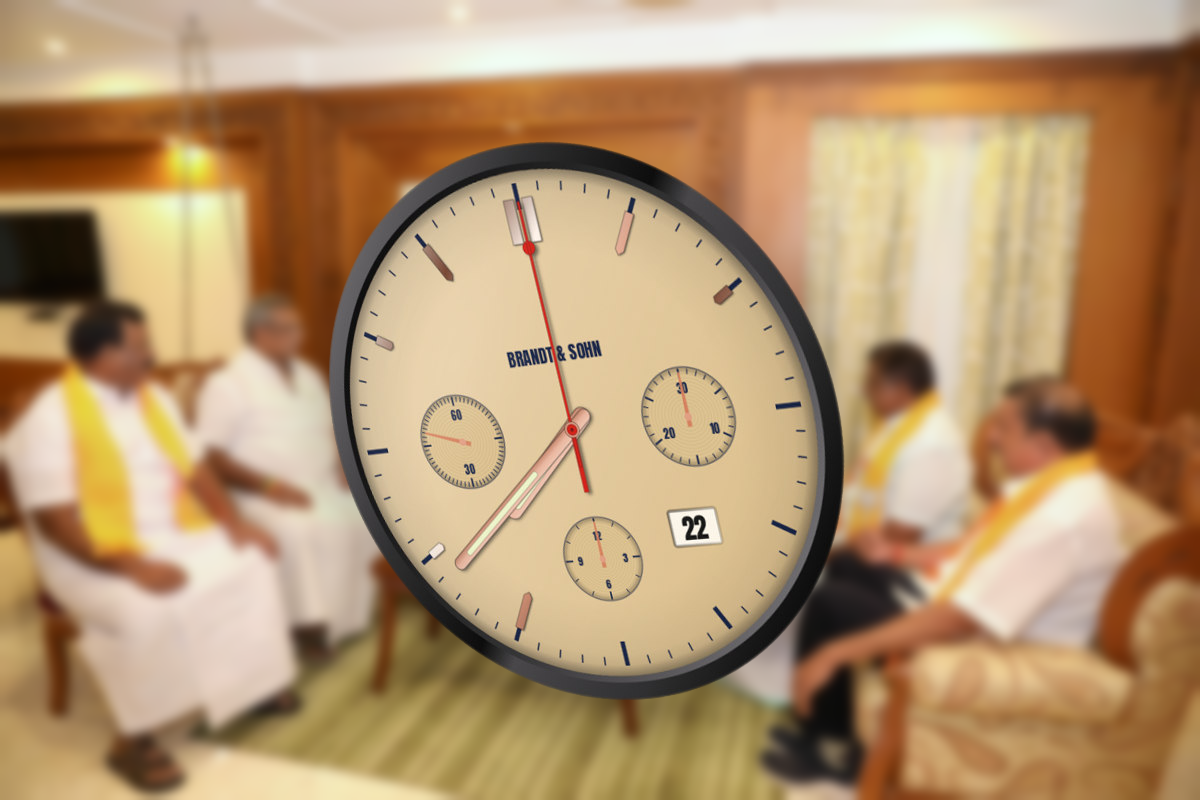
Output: 7h38m48s
